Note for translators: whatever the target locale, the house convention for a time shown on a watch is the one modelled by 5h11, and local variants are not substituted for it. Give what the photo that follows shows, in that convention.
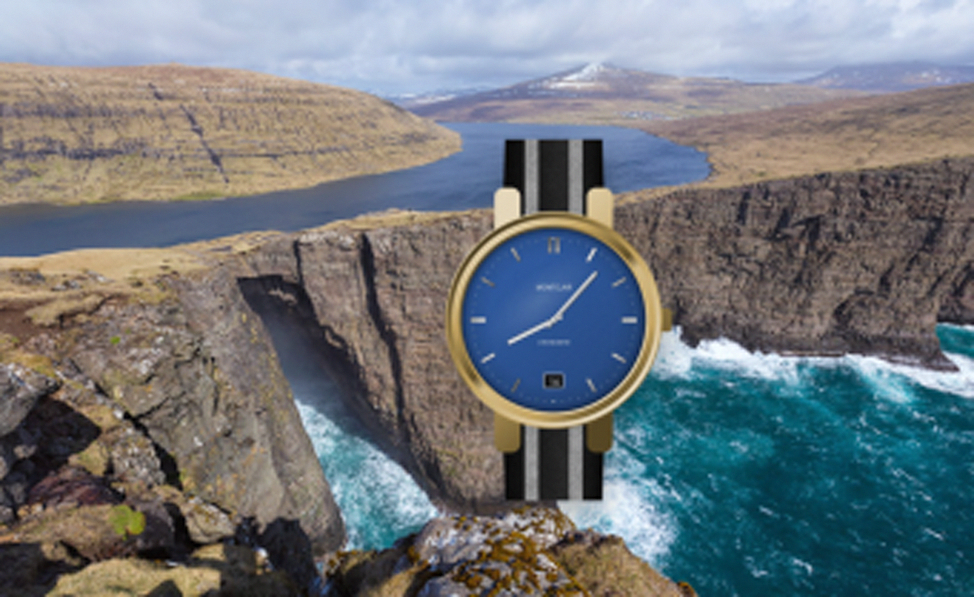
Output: 8h07
